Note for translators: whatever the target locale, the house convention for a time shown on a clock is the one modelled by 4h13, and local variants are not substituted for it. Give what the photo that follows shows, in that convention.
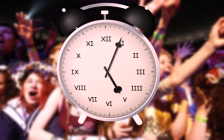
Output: 5h04
